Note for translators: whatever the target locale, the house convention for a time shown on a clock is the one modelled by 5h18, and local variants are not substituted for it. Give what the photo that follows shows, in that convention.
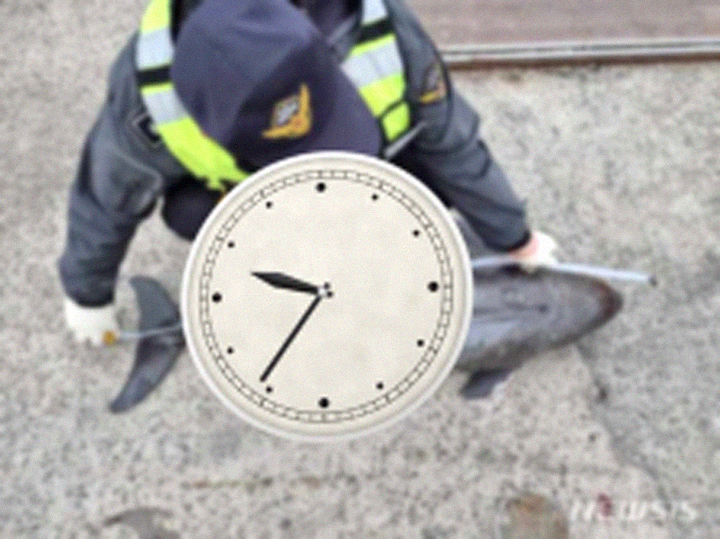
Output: 9h36
